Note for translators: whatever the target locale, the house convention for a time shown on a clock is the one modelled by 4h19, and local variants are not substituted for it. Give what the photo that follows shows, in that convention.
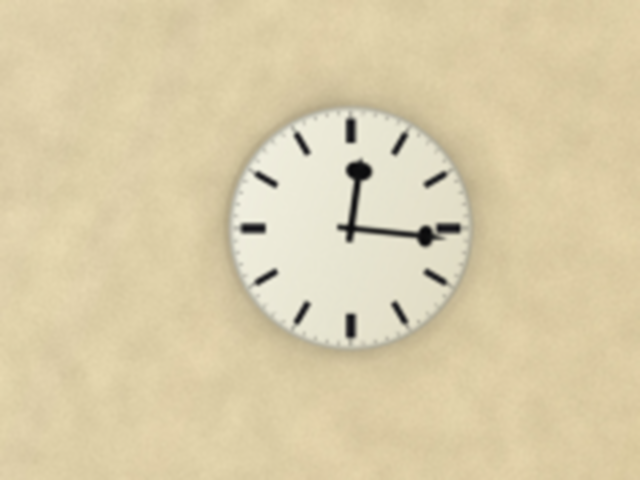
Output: 12h16
